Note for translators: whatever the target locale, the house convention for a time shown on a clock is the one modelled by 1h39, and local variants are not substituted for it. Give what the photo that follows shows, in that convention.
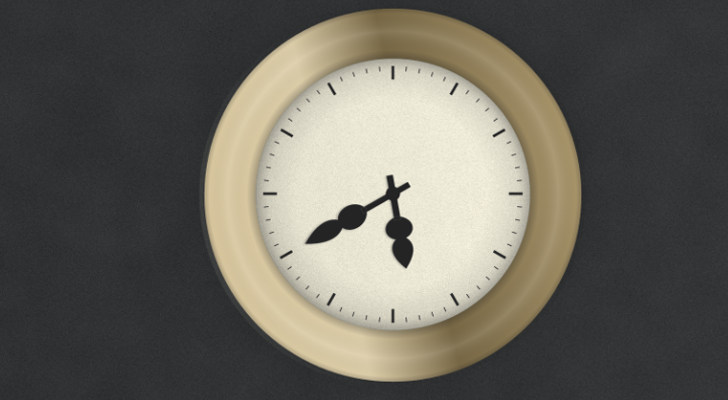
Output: 5h40
